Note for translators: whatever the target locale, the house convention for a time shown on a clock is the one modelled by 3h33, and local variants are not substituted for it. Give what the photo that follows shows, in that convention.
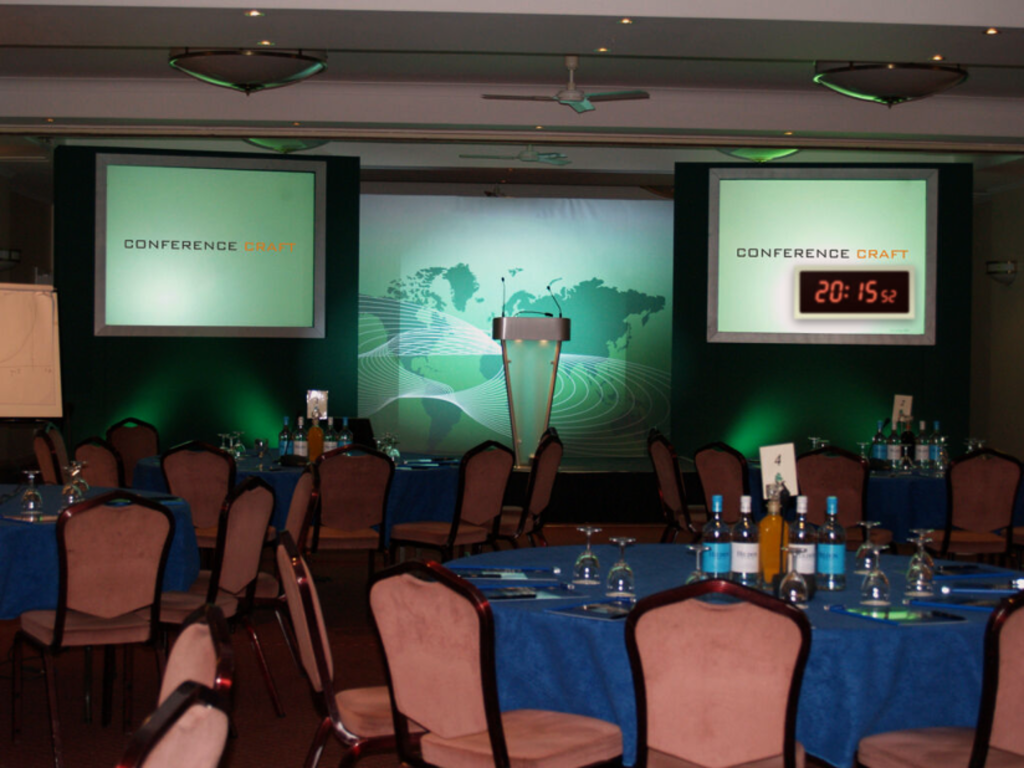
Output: 20h15
